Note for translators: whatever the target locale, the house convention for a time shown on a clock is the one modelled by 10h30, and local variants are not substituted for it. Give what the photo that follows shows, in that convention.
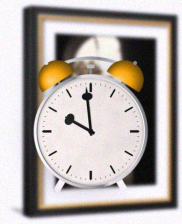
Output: 9h59
